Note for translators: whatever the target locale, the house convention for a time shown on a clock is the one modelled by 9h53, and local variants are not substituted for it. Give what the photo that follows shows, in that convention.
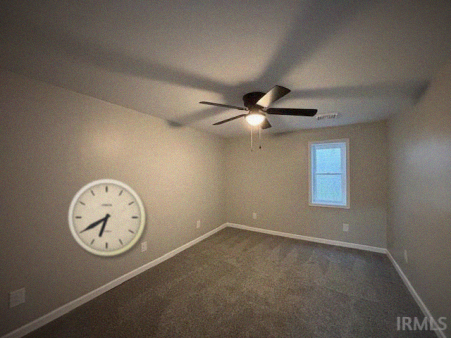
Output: 6h40
